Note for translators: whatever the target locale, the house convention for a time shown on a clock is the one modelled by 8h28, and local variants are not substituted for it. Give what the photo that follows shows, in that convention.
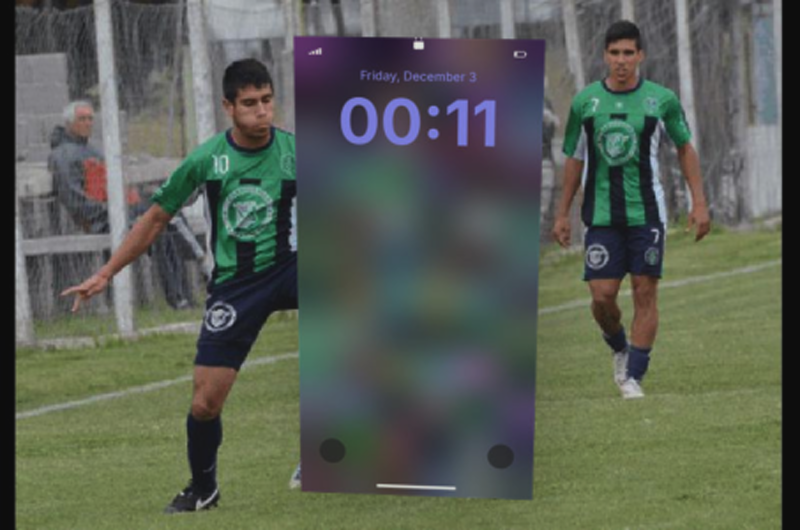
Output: 0h11
